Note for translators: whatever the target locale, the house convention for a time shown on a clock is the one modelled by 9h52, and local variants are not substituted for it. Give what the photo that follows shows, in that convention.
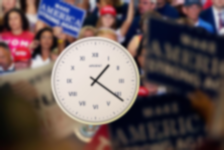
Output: 1h21
